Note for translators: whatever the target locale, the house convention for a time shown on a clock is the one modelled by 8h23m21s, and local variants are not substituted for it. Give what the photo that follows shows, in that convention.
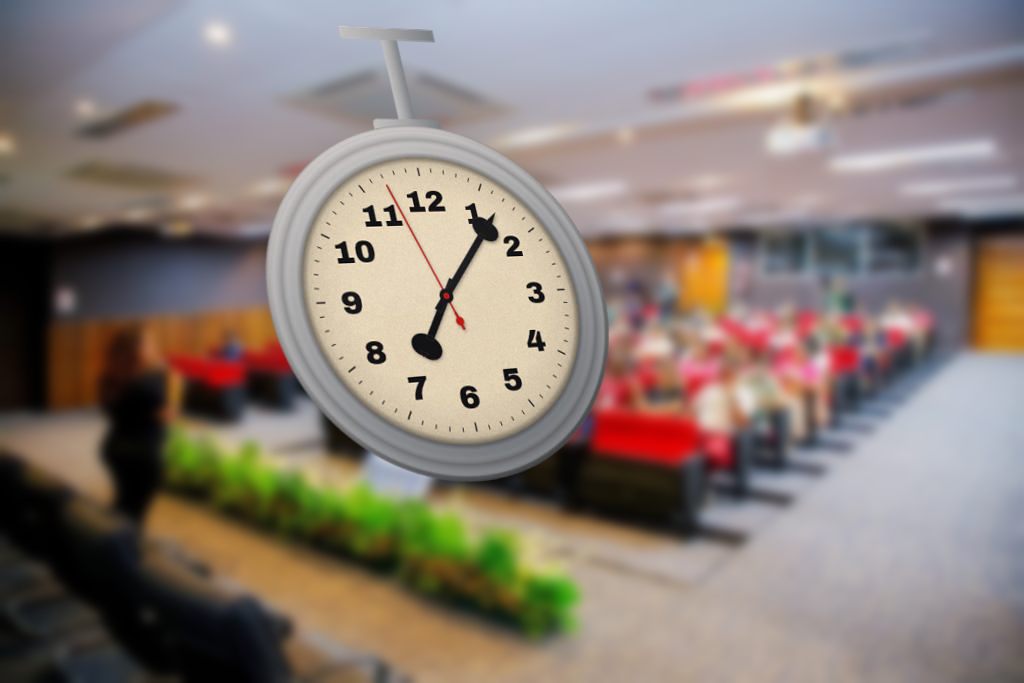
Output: 7h06m57s
